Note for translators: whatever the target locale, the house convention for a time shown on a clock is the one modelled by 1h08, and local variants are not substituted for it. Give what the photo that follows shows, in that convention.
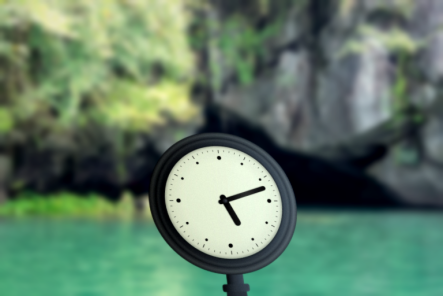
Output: 5h12
